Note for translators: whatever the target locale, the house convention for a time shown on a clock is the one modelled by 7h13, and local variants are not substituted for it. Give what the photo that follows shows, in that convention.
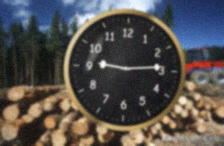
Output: 9h14
